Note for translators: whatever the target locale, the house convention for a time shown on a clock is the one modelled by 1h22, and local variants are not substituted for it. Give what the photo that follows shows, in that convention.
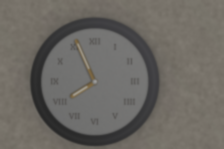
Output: 7h56
